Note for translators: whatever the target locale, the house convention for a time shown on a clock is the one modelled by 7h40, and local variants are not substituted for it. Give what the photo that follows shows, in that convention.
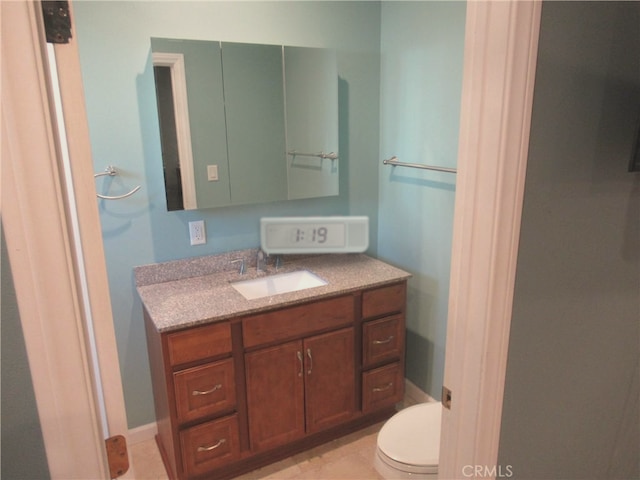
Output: 1h19
